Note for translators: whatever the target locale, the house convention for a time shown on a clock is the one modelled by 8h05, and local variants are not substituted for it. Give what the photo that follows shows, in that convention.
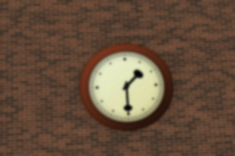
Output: 1h30
